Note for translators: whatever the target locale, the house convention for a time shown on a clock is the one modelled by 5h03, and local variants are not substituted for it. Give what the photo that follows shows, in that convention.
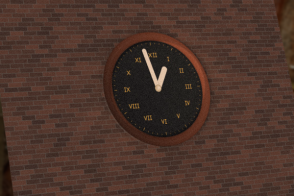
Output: 12h58
